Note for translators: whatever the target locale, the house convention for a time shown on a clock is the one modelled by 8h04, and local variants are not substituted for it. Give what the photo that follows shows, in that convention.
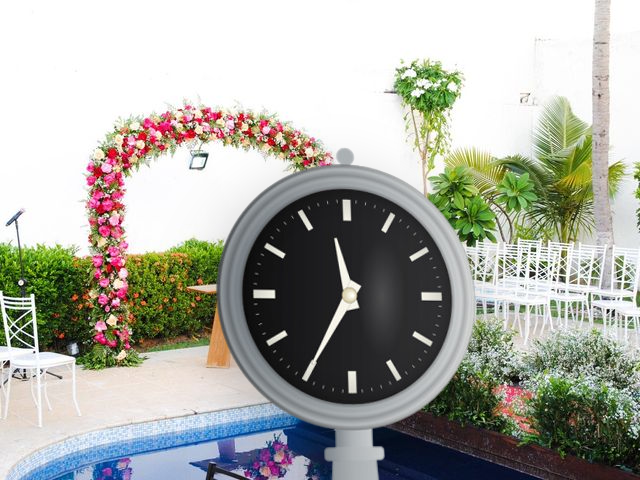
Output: 11h35
